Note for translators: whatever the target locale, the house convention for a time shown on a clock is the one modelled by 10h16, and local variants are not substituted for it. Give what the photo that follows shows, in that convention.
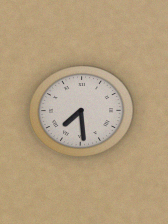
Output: 7h29
